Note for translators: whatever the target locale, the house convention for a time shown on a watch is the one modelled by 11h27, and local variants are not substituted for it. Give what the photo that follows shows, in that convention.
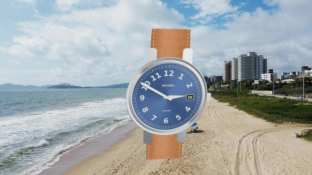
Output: 2h50
